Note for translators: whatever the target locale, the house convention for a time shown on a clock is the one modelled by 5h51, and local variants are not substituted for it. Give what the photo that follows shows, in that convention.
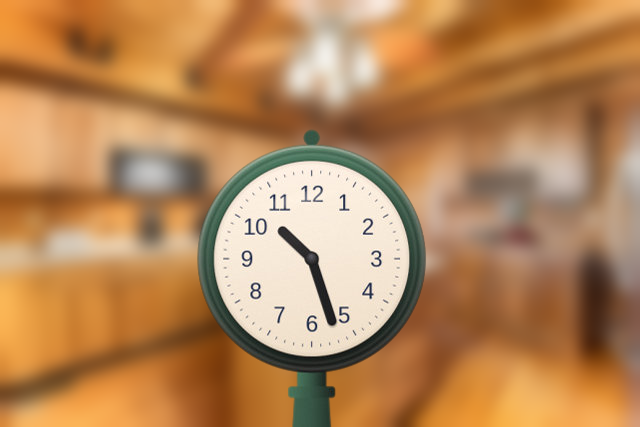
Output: 10h27
